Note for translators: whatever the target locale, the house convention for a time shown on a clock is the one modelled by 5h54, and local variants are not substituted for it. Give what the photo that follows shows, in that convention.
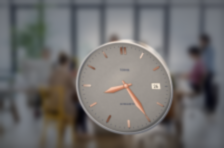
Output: 8h25
